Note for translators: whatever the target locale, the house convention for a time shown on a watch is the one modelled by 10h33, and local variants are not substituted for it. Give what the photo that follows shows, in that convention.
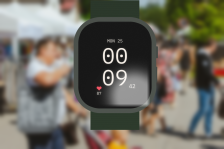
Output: 0h09
